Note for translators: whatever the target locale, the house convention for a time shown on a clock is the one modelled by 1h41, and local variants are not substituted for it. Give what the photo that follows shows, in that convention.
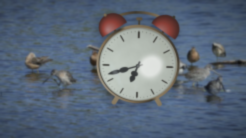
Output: 6h42
